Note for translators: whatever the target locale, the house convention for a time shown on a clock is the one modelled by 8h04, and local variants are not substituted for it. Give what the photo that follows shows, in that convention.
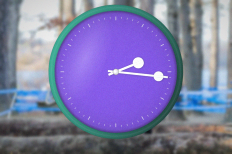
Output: 2h16
